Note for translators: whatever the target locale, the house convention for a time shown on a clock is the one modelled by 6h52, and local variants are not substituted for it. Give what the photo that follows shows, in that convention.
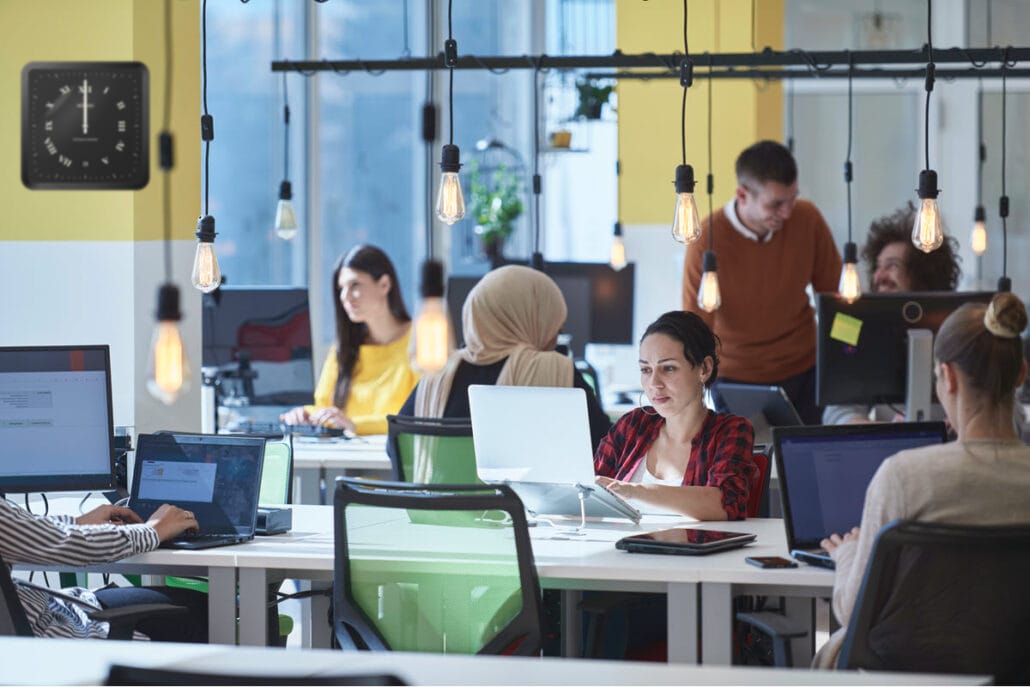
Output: 12h00
